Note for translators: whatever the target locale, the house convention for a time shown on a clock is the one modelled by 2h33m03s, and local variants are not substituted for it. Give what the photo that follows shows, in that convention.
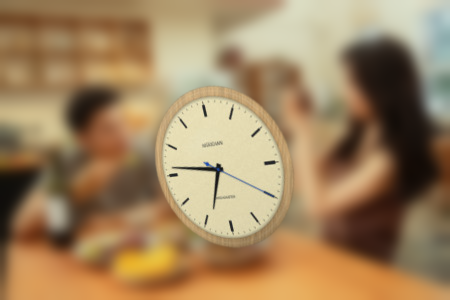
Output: 6h46m20s
